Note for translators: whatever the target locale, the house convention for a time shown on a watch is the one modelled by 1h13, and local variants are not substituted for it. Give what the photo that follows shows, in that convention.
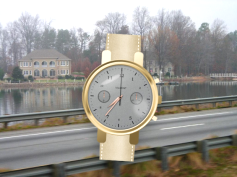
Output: 7h36
